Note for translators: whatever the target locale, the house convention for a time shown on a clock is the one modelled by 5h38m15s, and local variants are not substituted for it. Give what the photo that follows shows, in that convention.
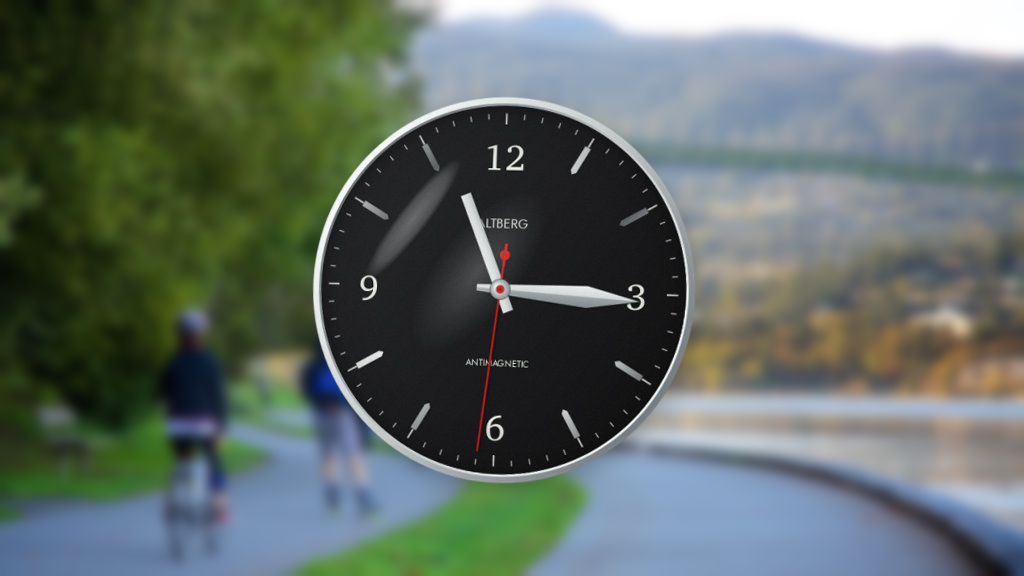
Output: 11h15m31s
